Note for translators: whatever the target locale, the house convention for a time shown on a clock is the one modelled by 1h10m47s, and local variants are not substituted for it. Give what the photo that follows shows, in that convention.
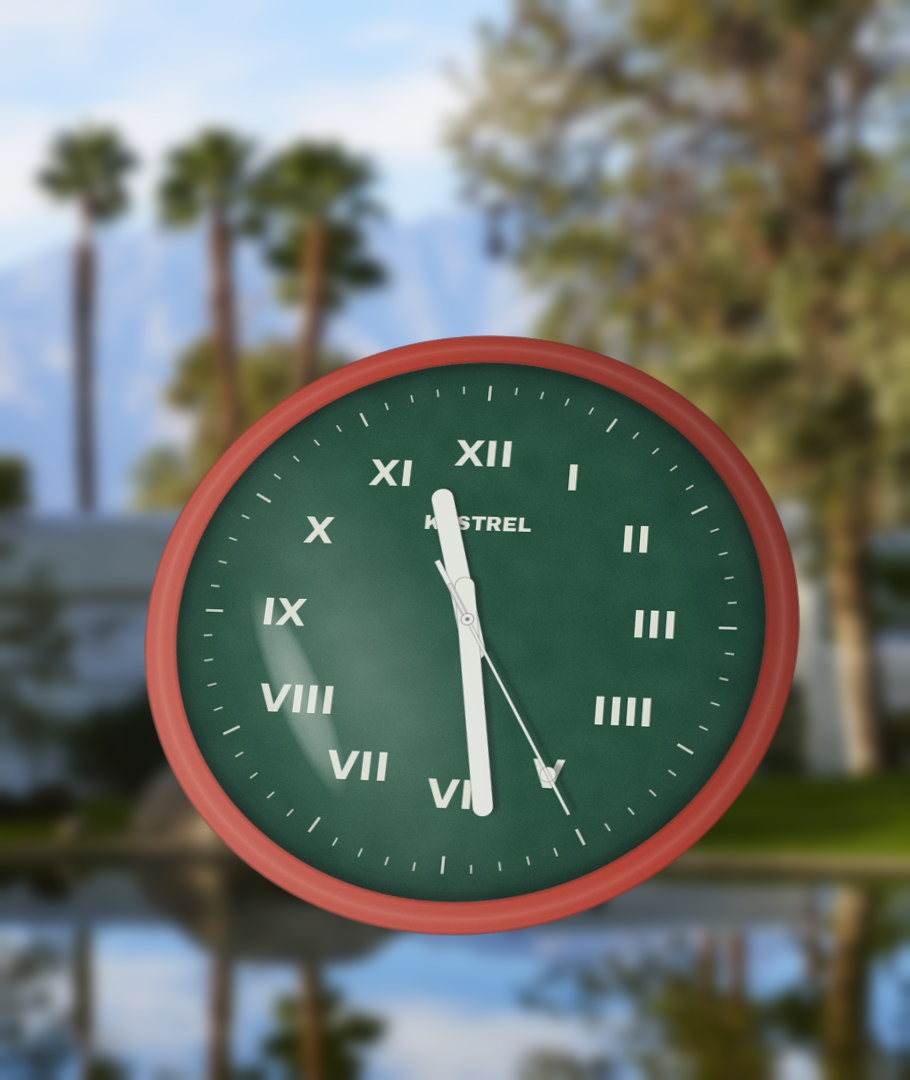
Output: 11h28m25s
